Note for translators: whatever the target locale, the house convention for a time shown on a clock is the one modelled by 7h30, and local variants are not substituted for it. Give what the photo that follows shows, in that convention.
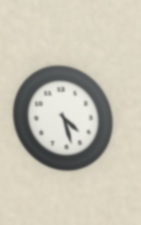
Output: 4h28
